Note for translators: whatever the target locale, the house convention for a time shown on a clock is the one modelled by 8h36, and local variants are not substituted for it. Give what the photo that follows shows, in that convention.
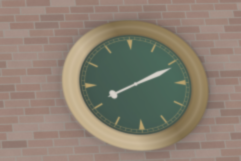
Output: 8h11
